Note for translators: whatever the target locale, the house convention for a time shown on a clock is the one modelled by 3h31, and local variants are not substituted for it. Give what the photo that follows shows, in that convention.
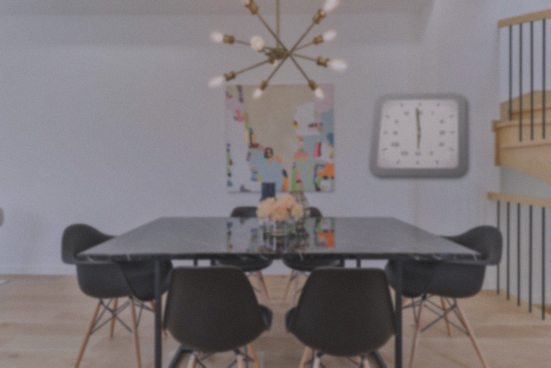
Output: 5h59
